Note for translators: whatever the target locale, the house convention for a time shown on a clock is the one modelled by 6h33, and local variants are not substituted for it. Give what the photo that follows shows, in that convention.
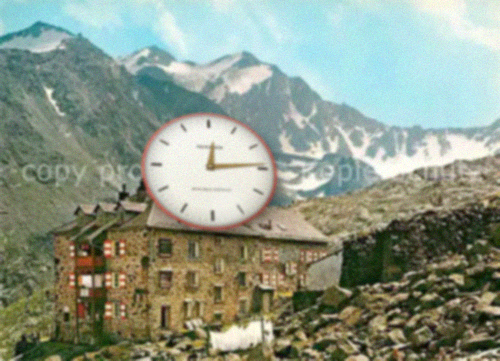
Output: 12h14
